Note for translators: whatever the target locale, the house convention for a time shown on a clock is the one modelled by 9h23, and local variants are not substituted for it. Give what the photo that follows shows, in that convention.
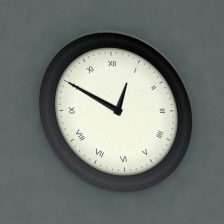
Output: 12h50
